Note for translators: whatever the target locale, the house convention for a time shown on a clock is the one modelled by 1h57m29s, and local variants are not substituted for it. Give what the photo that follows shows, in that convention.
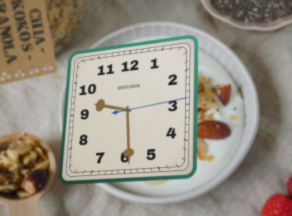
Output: 9h29m14s
